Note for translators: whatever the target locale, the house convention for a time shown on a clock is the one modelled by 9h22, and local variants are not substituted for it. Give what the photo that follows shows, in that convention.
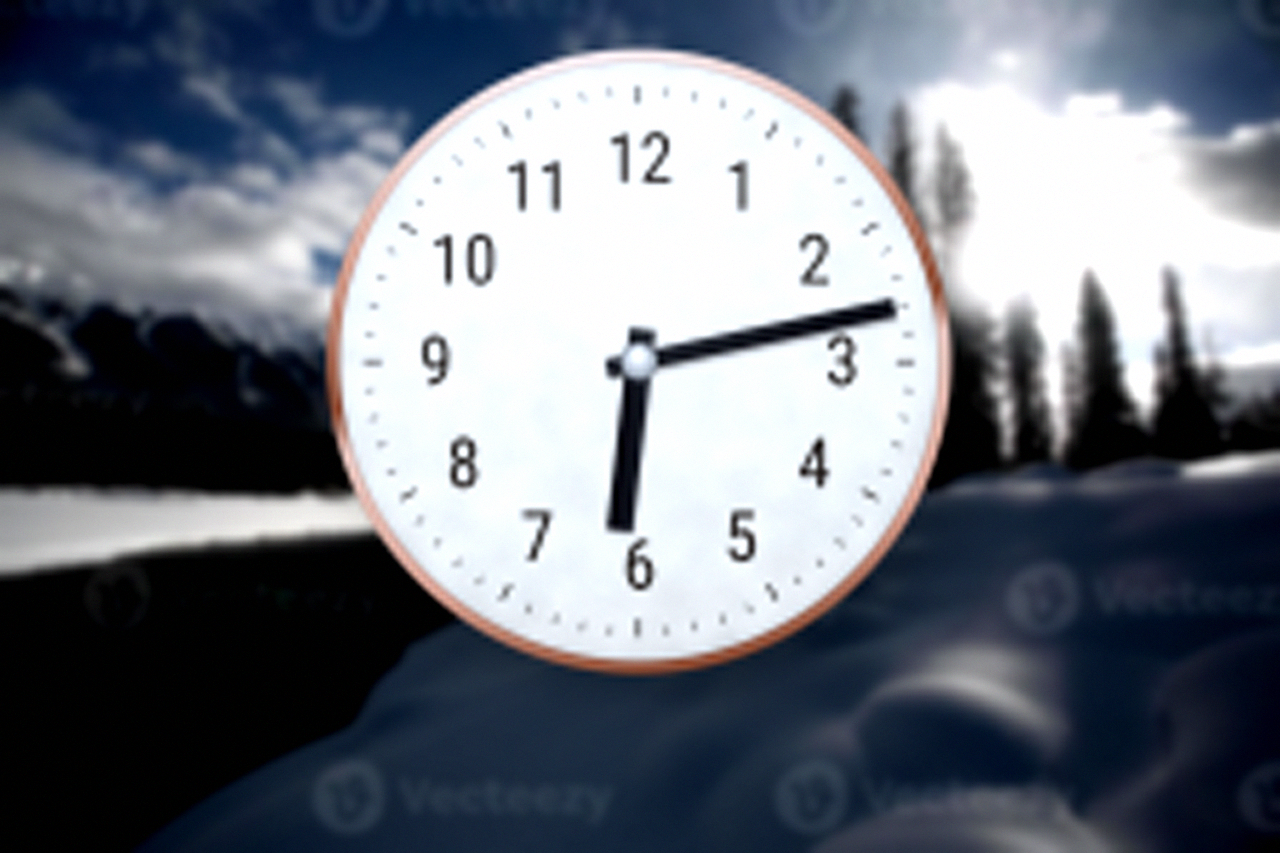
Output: 6h13
